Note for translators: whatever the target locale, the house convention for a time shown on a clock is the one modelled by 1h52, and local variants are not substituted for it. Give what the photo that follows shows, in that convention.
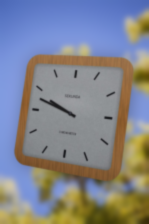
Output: 9h48
